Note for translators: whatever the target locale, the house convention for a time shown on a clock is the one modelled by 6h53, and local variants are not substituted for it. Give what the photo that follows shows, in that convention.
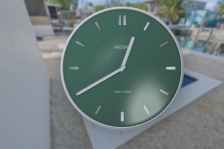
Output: 12h40
